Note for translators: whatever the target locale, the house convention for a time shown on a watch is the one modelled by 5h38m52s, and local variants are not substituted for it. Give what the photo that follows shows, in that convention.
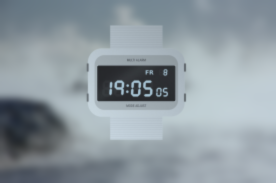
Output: 19h05m05s
